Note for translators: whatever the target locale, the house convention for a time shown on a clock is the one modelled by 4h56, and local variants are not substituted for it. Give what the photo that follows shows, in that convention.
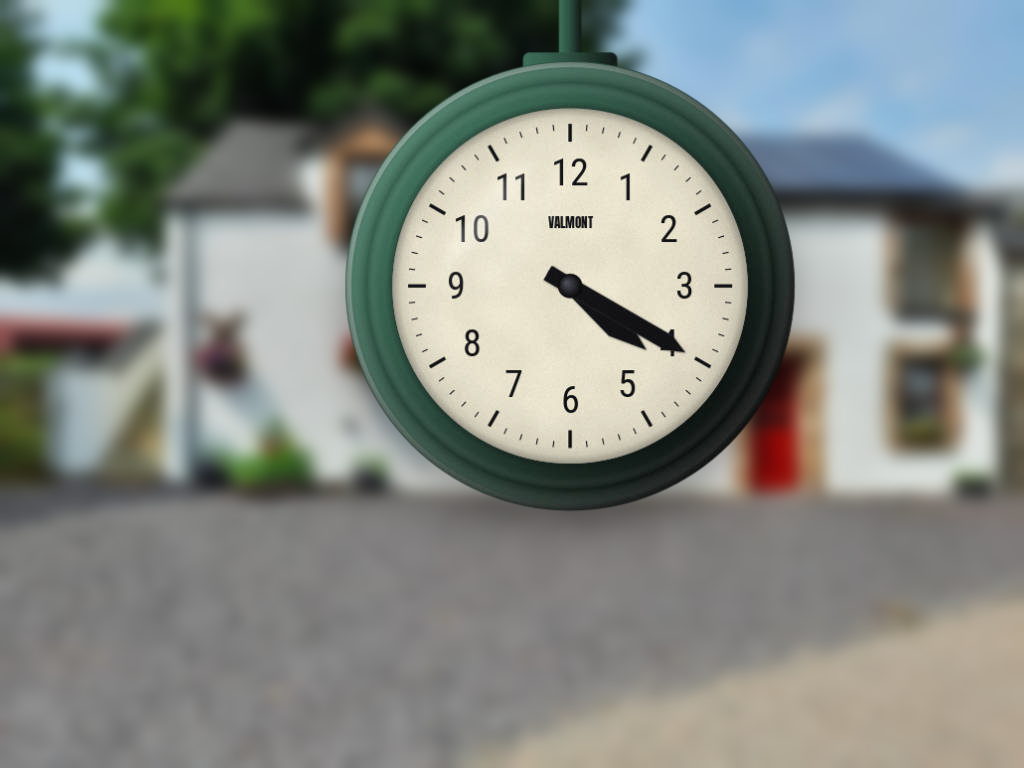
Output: 4h20
